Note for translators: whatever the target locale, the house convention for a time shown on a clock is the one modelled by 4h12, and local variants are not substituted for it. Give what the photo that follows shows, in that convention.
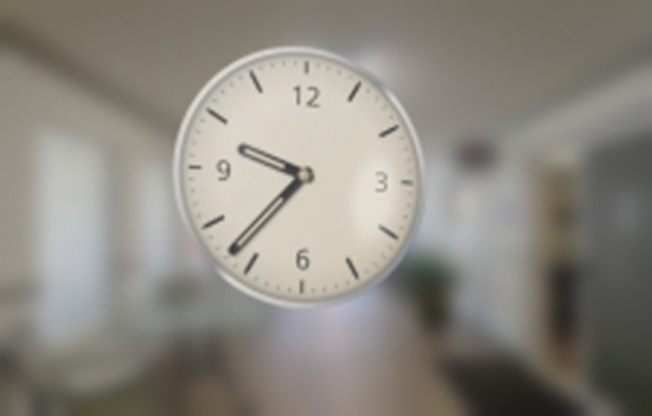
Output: 9h37
